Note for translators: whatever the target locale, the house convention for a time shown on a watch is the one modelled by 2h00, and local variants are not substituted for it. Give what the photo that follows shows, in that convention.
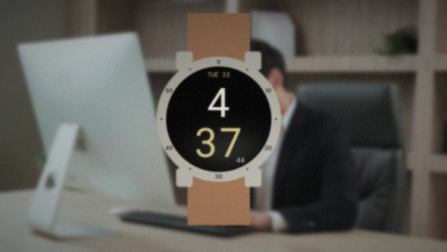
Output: 4h37
